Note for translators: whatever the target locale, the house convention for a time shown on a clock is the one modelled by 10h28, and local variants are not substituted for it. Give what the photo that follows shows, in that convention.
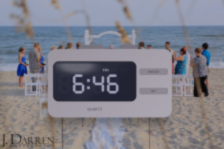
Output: 6h46
